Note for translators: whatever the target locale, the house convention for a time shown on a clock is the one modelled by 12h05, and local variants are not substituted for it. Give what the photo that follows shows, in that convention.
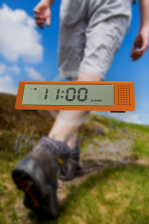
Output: 11h00
